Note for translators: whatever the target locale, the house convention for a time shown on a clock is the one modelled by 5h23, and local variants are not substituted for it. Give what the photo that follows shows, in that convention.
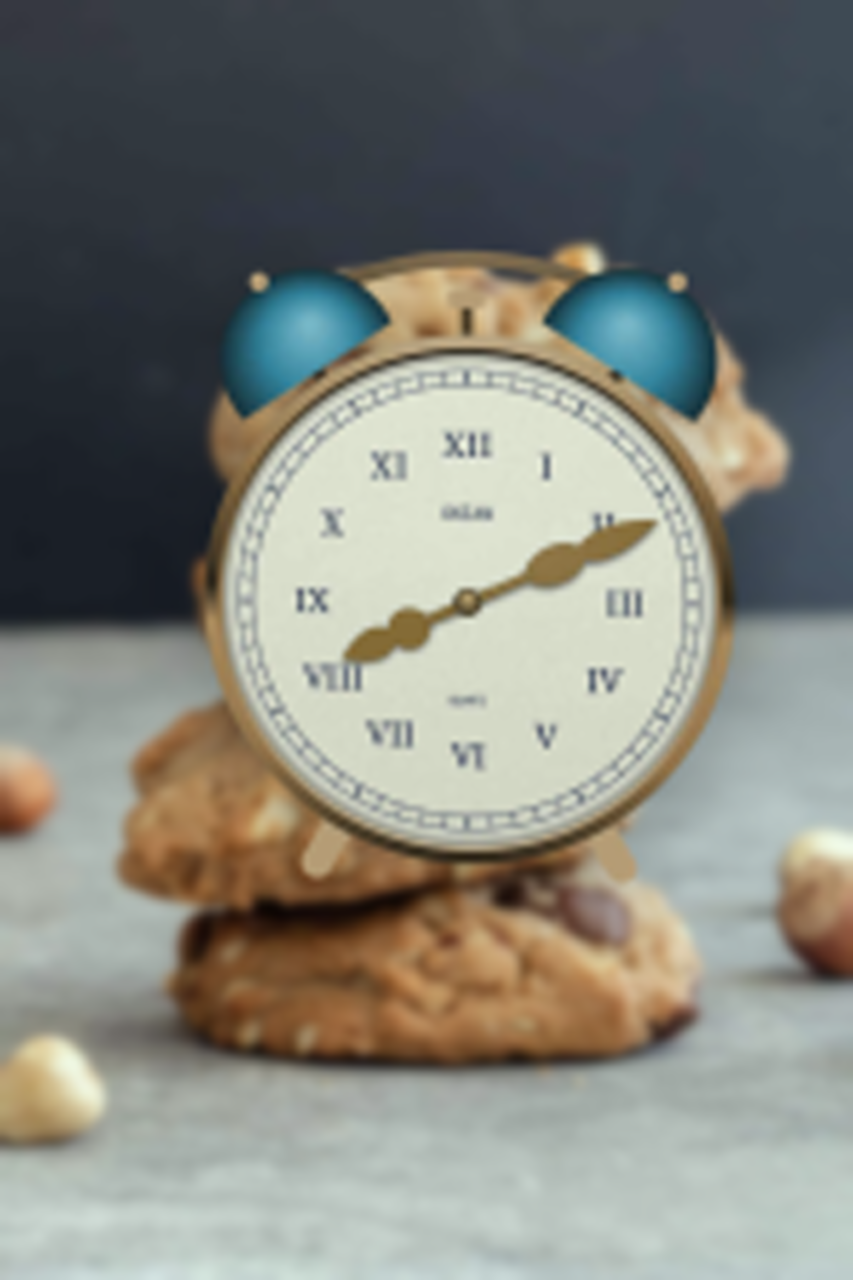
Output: 8h11
